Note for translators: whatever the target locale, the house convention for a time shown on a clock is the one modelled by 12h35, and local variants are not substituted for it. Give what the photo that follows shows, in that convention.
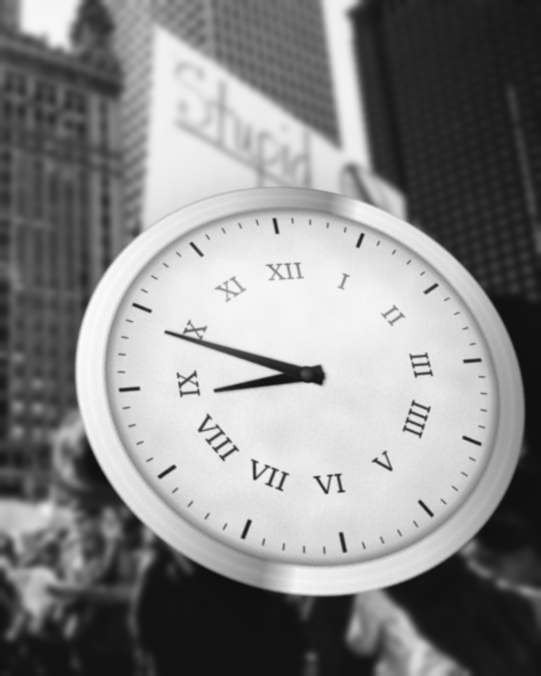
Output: 8h49
